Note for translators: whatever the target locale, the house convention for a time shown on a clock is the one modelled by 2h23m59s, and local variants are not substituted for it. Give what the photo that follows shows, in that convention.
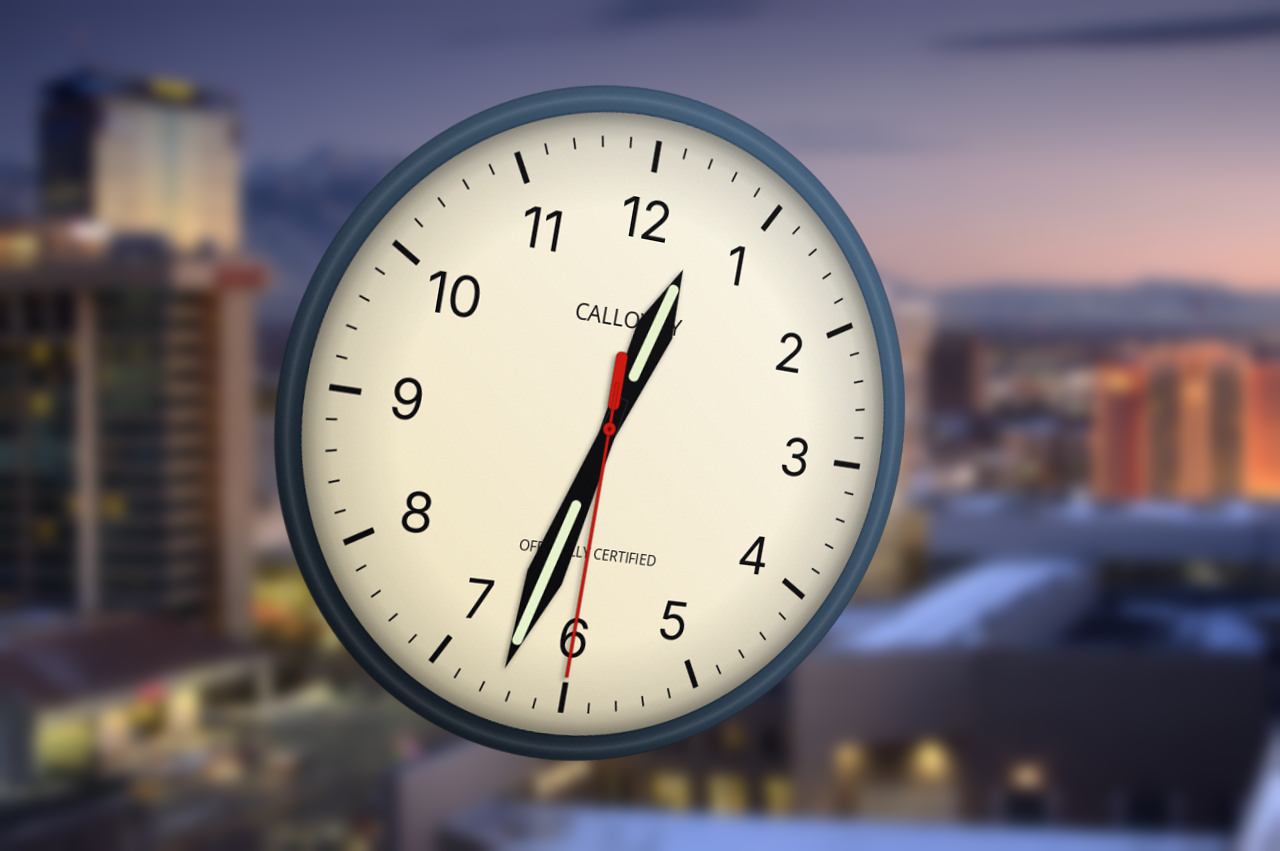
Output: 12h32m30s
